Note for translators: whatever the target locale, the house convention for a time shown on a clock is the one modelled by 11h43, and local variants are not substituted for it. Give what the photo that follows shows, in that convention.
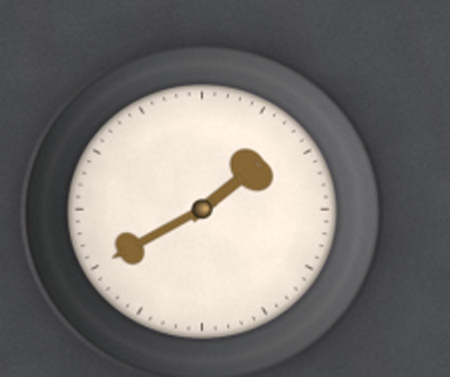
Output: 1h40
